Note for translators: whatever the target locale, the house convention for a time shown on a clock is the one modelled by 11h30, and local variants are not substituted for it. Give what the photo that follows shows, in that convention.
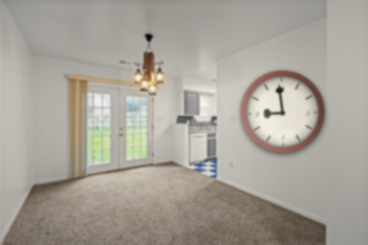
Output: 8h59
